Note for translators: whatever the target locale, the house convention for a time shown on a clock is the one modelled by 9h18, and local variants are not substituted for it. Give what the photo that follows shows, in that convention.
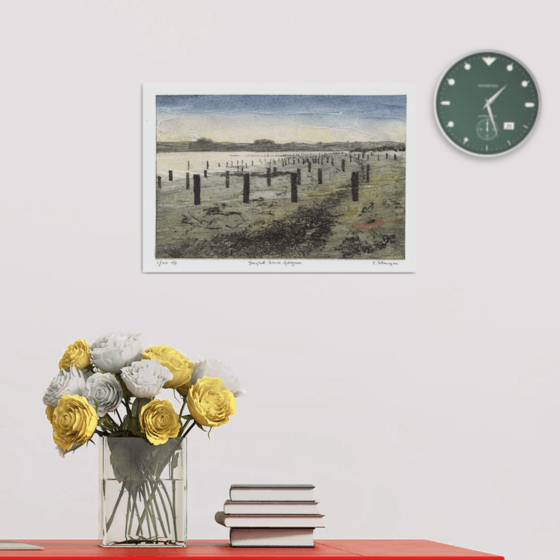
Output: 1h27
